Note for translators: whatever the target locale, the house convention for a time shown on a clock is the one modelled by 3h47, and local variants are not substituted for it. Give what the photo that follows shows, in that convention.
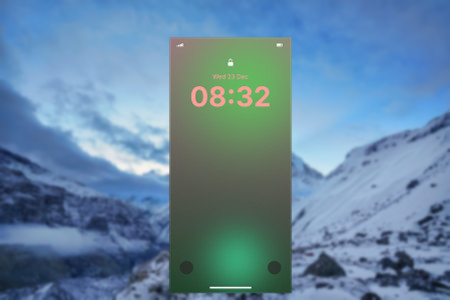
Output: 8h32
